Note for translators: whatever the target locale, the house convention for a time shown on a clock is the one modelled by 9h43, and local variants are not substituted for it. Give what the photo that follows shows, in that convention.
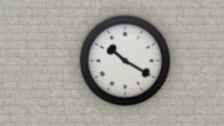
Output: 10h20
